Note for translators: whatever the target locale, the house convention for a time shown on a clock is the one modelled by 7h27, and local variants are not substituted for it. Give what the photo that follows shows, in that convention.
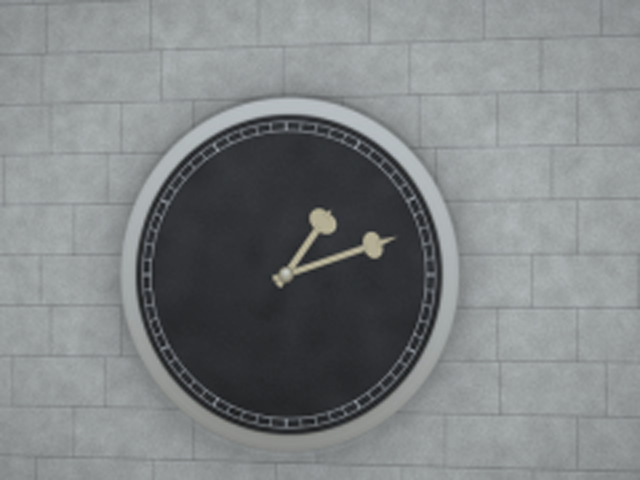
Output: 1h12
